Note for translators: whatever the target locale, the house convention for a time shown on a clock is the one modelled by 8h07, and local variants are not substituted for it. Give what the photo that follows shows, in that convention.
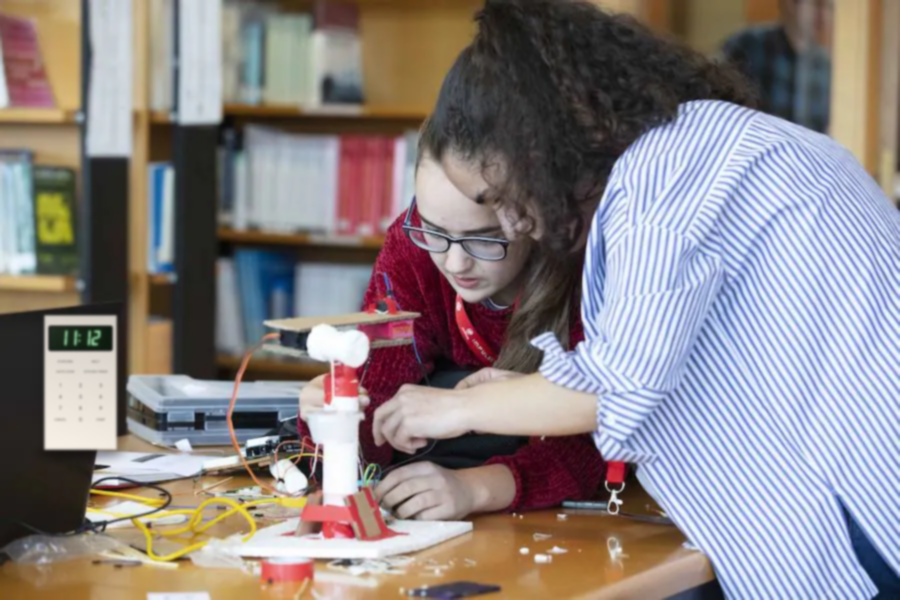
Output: 11h12
